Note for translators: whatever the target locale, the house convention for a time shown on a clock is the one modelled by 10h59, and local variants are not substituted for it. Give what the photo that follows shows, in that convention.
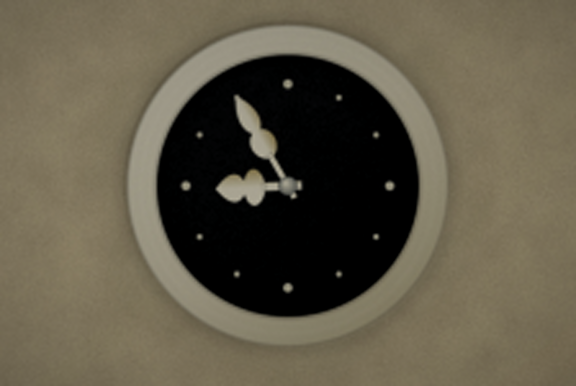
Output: 8h55
